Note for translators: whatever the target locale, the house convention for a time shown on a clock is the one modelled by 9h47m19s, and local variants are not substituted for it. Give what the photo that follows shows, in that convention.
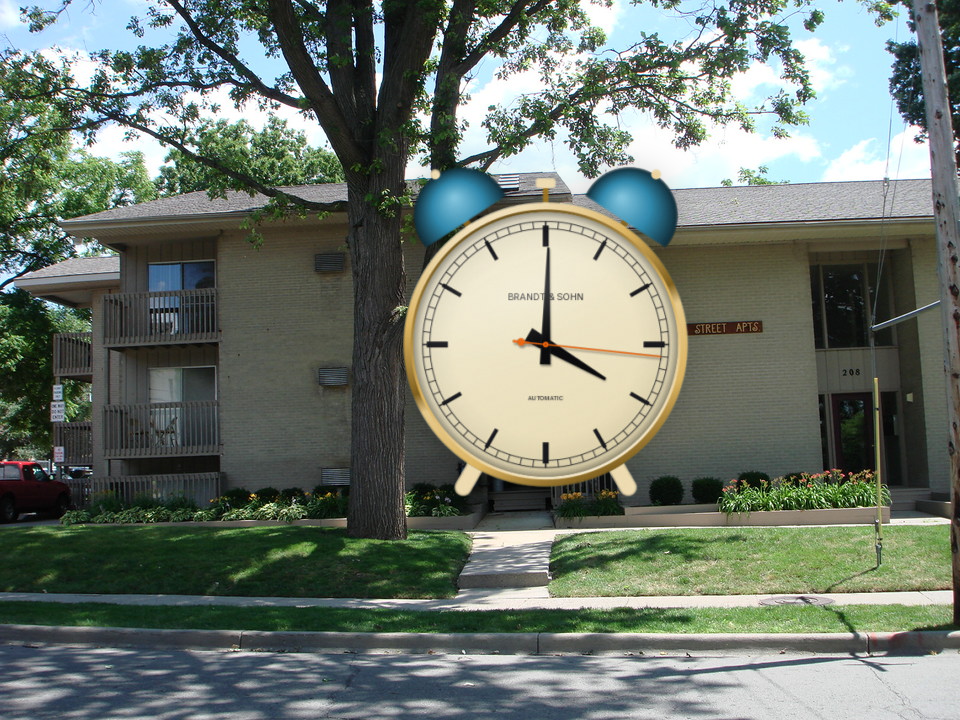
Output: 4h00m16s
